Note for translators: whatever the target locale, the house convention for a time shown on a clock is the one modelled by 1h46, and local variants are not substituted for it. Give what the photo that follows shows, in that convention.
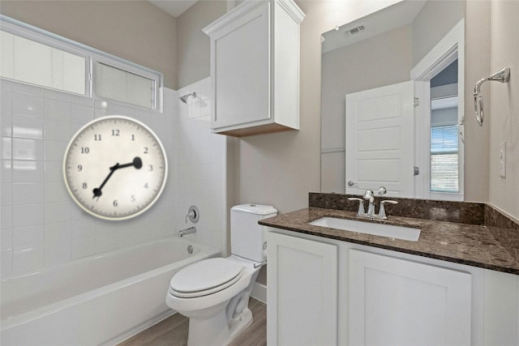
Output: 2h36
